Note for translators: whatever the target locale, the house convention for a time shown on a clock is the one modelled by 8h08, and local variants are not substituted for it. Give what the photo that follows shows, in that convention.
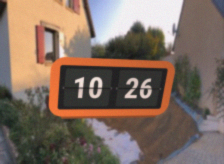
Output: 10h26
